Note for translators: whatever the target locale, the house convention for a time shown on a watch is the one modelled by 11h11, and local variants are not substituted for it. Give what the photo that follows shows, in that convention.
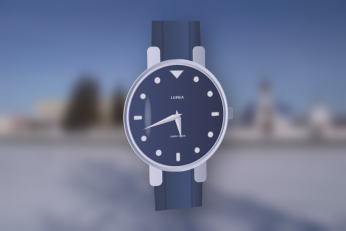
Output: 5h42
